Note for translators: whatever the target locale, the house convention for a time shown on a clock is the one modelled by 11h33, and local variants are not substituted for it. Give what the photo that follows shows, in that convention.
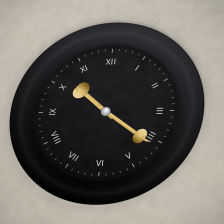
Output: 10h21
